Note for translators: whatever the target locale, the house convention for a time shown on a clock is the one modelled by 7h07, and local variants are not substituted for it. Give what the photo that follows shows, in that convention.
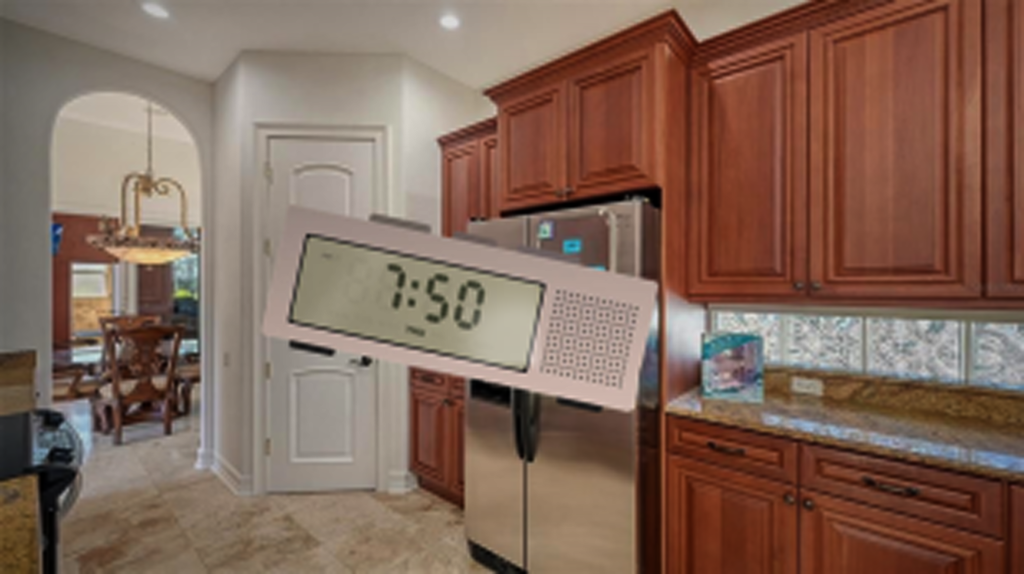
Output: 7h50
